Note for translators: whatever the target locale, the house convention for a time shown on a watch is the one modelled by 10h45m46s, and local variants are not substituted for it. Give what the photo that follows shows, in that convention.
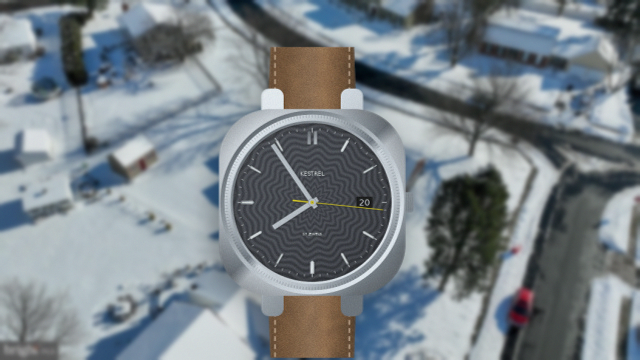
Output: 7h54m16s
